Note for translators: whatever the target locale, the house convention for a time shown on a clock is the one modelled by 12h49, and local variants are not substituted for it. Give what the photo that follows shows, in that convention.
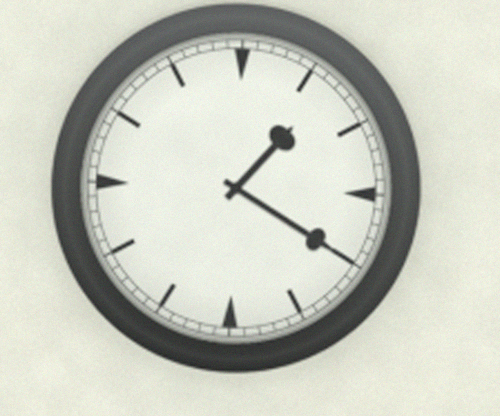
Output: 1h20
